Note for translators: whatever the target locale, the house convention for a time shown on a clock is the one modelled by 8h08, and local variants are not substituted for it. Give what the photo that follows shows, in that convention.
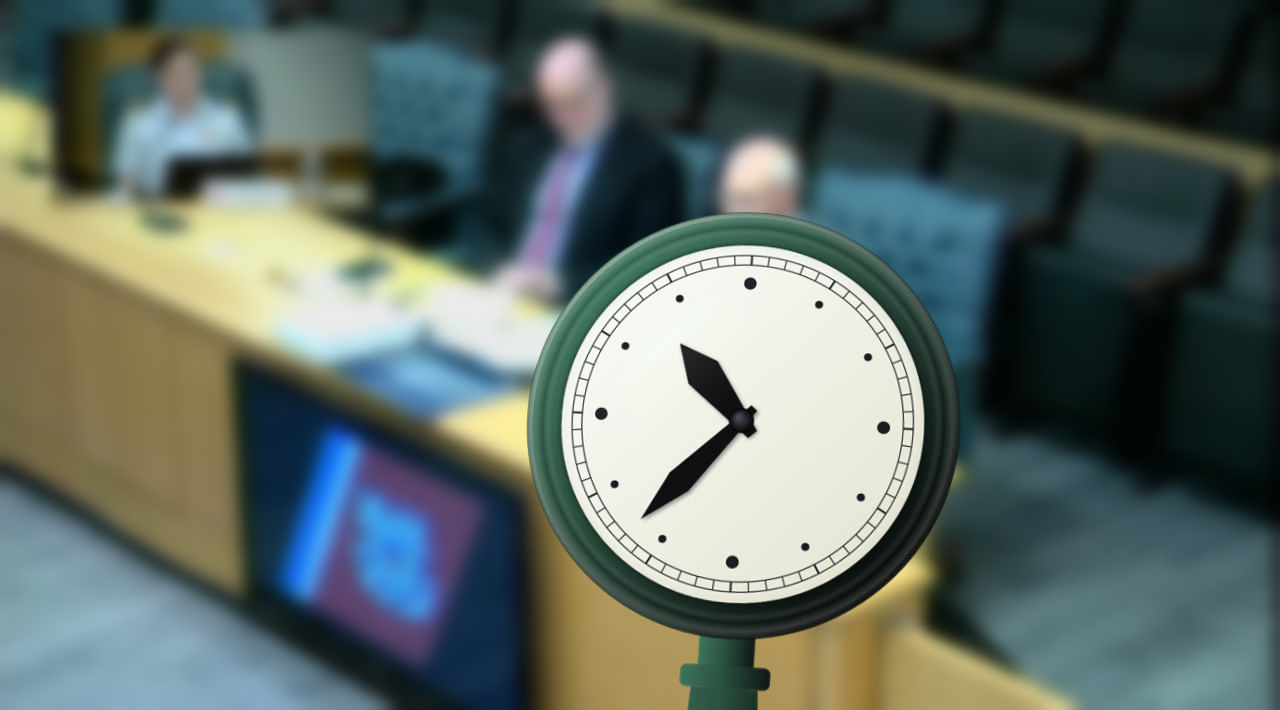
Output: 10h37
